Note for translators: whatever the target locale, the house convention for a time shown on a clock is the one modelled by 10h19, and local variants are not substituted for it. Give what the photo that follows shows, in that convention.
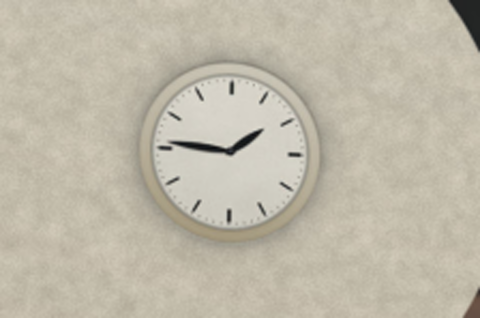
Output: 1h46
